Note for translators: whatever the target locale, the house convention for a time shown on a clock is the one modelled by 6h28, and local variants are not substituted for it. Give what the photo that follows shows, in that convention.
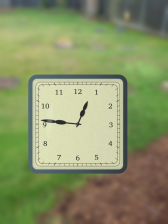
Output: 12h46
